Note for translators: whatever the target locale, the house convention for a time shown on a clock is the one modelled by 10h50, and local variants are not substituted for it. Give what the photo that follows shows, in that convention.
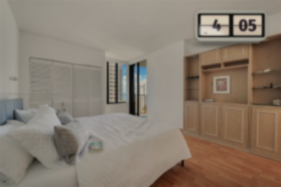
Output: 4h05
